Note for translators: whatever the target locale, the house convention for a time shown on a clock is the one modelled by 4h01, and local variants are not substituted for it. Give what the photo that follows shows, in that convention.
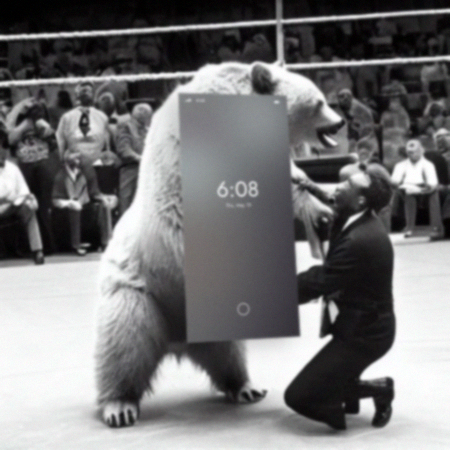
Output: 6h08
